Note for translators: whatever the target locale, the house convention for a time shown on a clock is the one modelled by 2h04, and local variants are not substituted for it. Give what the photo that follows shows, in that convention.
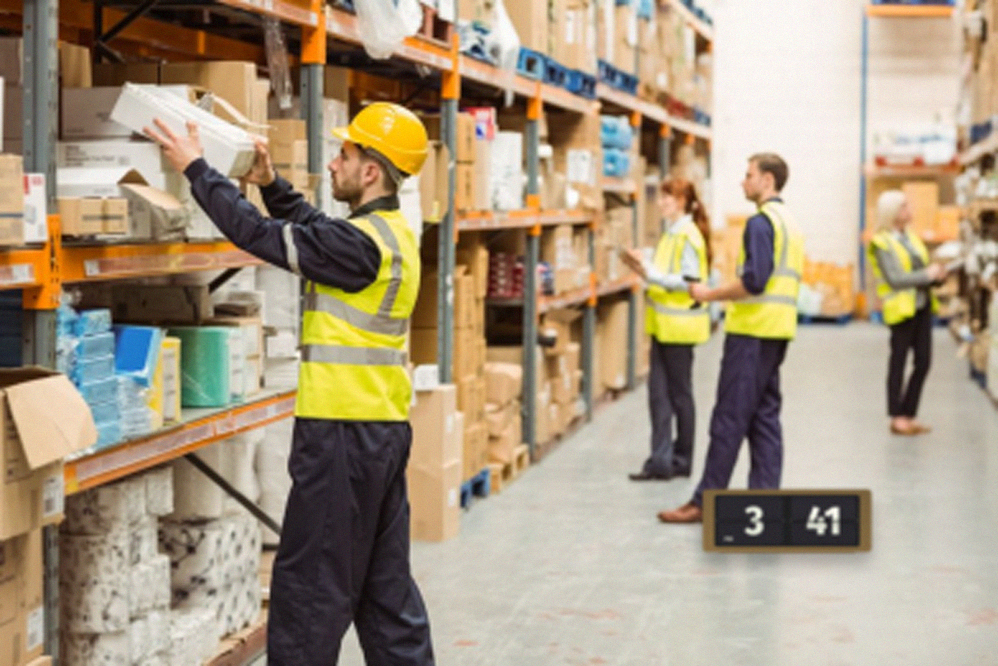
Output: 3h41
